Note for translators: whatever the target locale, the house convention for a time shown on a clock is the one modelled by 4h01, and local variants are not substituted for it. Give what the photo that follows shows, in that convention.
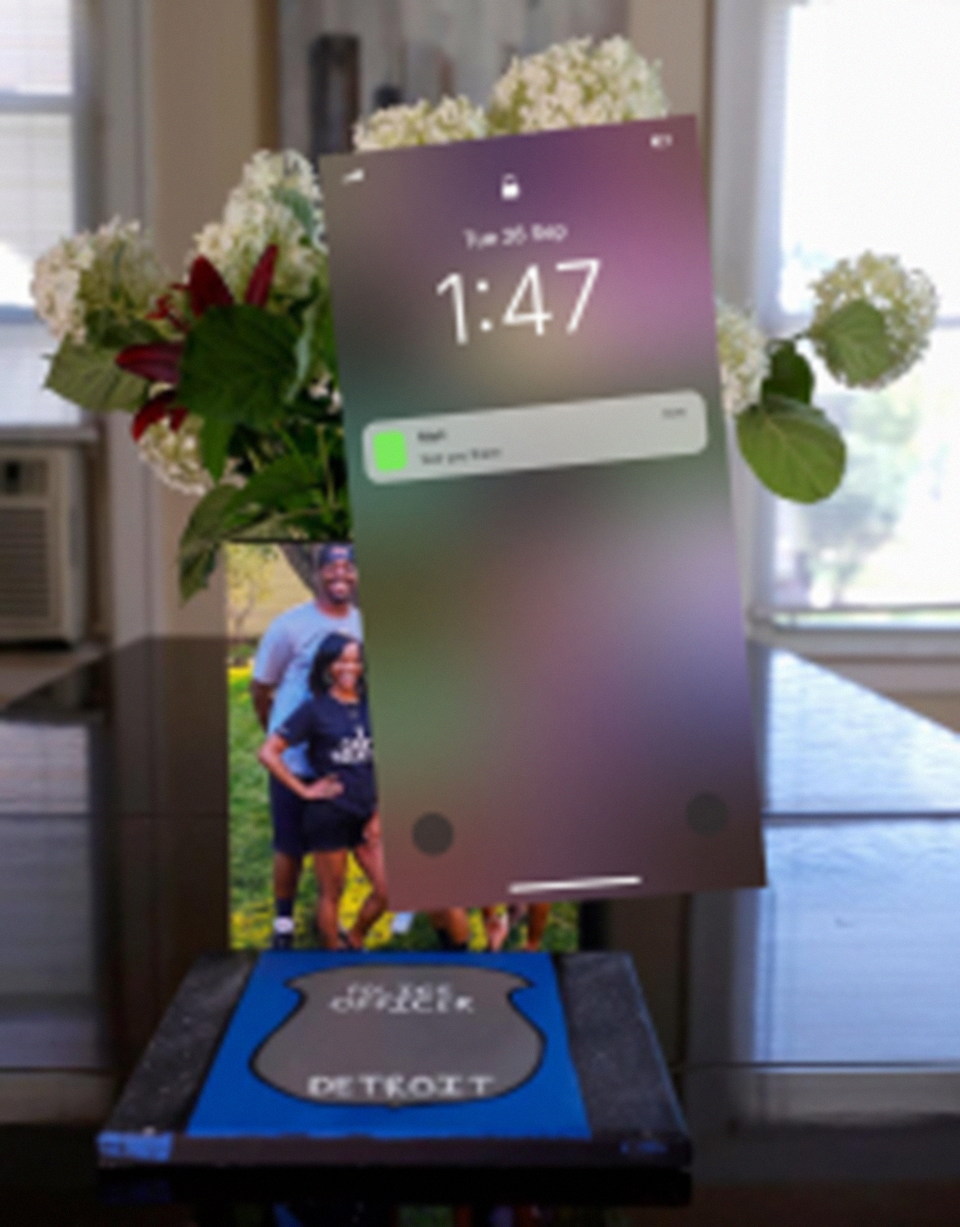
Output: 1h47
